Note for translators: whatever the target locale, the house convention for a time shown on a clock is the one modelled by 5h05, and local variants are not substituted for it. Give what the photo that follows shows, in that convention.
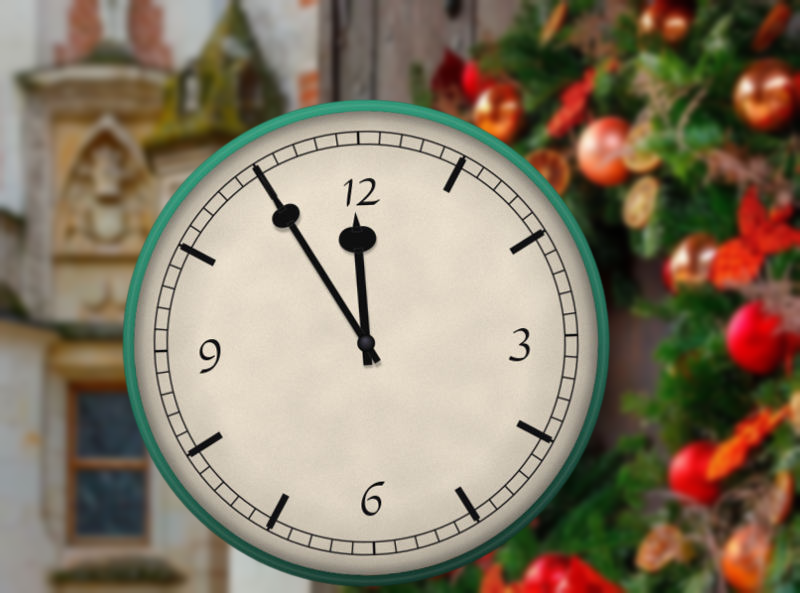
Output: 11h55
